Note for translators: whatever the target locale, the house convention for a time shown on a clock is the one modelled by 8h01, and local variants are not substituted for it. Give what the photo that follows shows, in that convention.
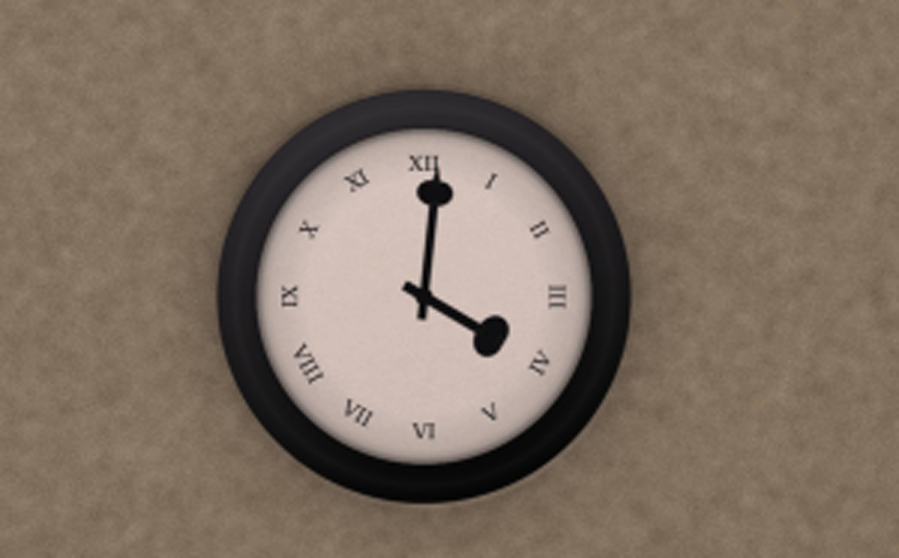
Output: 4h01
